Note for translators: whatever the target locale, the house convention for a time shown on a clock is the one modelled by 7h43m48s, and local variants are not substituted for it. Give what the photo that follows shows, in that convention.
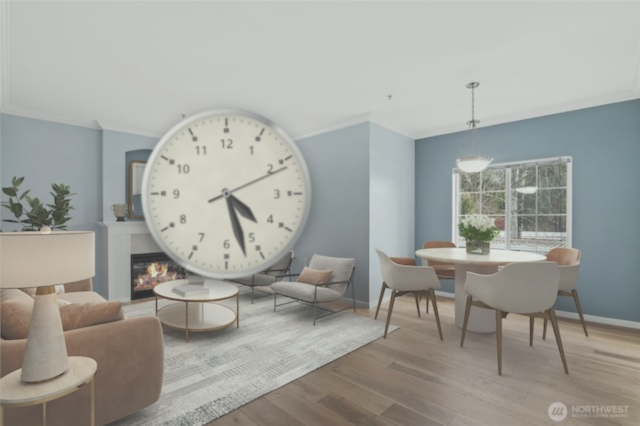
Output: 4h27m11s
